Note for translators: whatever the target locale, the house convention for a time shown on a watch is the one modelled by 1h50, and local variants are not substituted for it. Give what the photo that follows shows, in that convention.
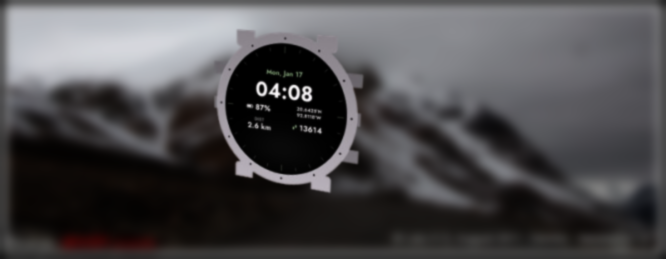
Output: 4h08
